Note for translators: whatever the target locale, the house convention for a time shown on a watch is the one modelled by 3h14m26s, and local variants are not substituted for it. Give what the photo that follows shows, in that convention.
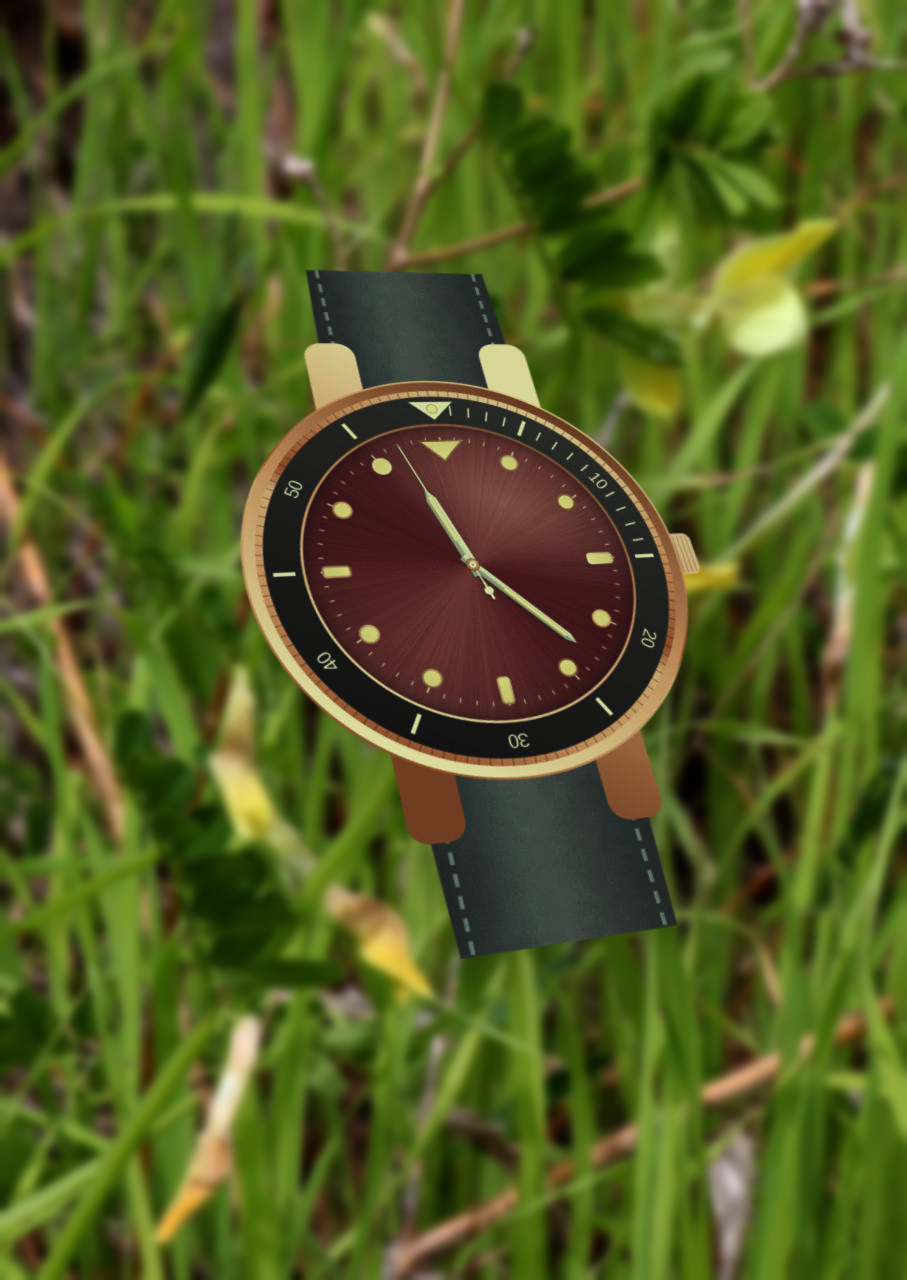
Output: 11h22m57s
